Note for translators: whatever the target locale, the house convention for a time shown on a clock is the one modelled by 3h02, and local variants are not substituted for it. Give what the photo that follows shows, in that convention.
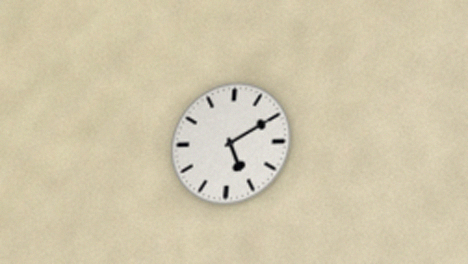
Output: 5h10
